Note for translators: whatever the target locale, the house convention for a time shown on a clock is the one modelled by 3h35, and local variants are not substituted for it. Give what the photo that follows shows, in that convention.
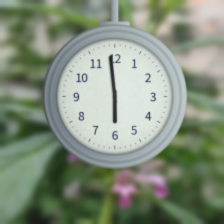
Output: 5h59
